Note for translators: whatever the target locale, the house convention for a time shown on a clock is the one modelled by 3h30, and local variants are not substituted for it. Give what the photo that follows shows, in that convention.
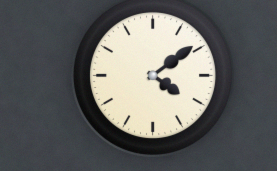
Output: 4h09
